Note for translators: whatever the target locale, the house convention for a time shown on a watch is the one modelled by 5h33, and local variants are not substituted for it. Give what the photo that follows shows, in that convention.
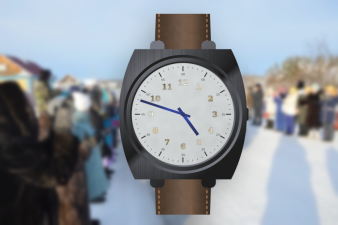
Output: 4h48
